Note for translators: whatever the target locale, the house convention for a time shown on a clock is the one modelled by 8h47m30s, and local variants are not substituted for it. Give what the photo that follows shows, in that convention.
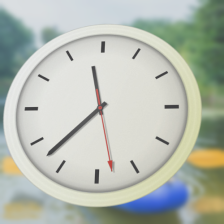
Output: 11h37m28s
